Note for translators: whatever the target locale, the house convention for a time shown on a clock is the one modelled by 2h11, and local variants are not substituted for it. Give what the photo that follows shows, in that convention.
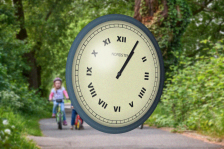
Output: 1h05
